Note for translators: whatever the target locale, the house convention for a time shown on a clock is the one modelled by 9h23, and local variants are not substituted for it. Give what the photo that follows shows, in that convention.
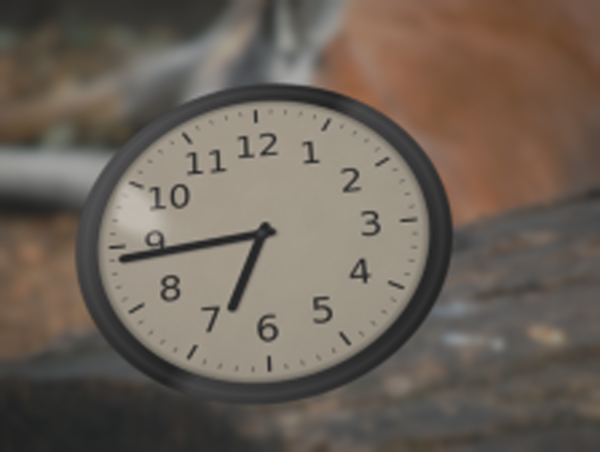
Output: 6h44
